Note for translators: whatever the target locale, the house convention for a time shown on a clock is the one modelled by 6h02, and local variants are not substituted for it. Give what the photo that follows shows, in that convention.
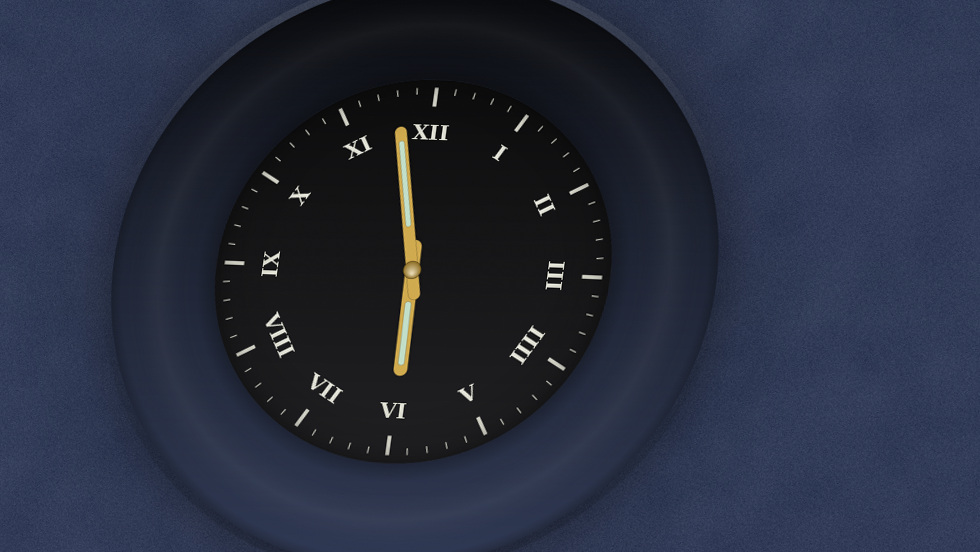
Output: 5h58
